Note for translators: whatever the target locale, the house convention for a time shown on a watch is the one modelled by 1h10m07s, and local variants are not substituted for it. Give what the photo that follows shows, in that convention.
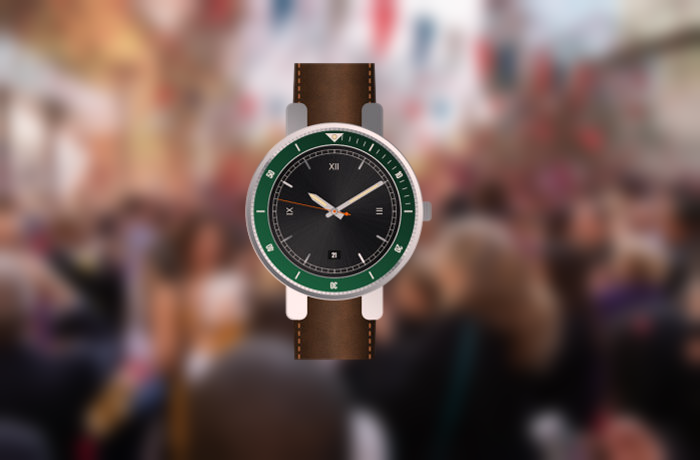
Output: 10h09m47s
